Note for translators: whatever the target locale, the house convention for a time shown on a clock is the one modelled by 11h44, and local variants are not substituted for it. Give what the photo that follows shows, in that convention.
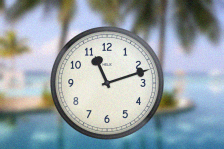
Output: 11h12
